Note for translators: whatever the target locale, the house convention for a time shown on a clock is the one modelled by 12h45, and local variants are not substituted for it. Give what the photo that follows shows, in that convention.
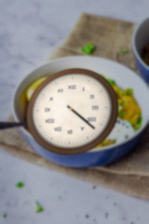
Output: 4h22
